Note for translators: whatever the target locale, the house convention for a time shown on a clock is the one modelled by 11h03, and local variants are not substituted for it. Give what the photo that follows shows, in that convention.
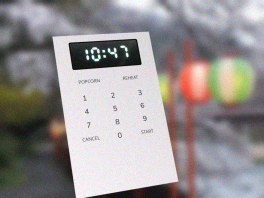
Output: 10h47
